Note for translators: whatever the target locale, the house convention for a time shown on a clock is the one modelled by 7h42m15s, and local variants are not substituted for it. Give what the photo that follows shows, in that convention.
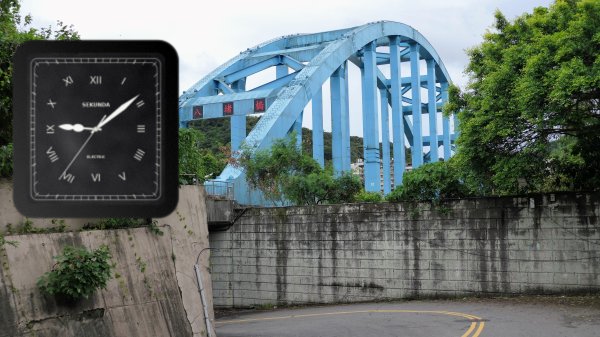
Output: 9h08m36s
